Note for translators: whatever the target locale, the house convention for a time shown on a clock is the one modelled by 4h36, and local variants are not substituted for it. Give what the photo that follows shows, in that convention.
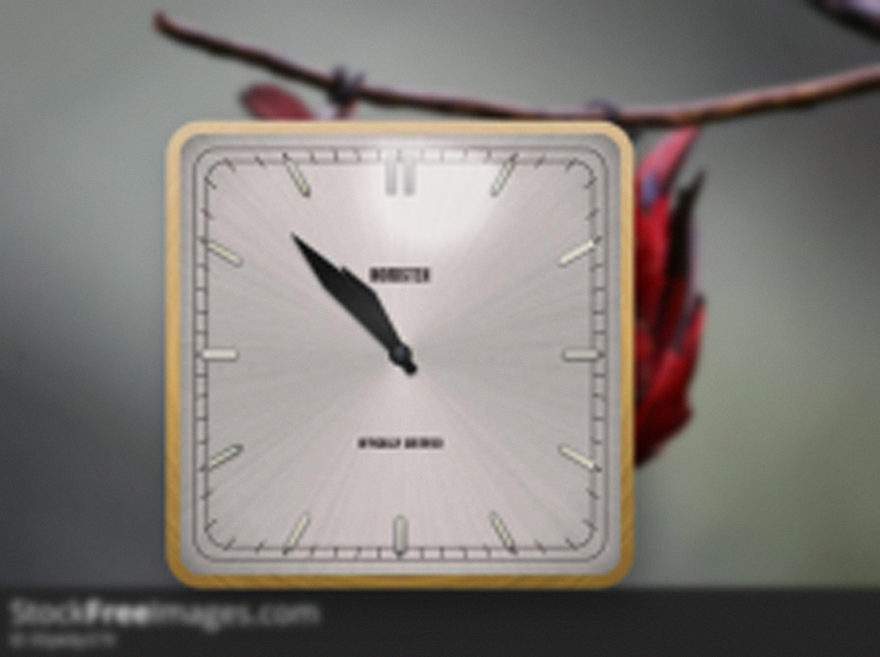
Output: 10h53
